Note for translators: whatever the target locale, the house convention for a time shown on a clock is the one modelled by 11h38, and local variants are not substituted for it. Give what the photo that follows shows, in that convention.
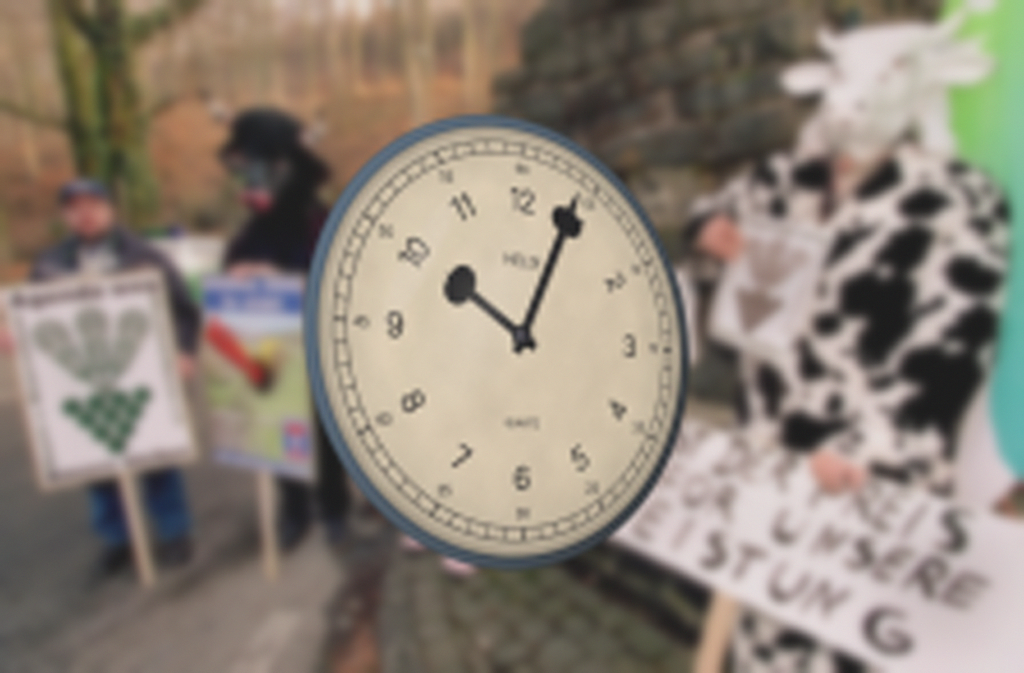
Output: 10h04
